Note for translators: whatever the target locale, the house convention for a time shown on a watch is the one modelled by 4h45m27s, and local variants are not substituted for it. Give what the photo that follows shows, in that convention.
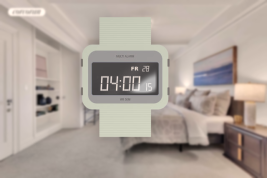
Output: 4h00m15s
